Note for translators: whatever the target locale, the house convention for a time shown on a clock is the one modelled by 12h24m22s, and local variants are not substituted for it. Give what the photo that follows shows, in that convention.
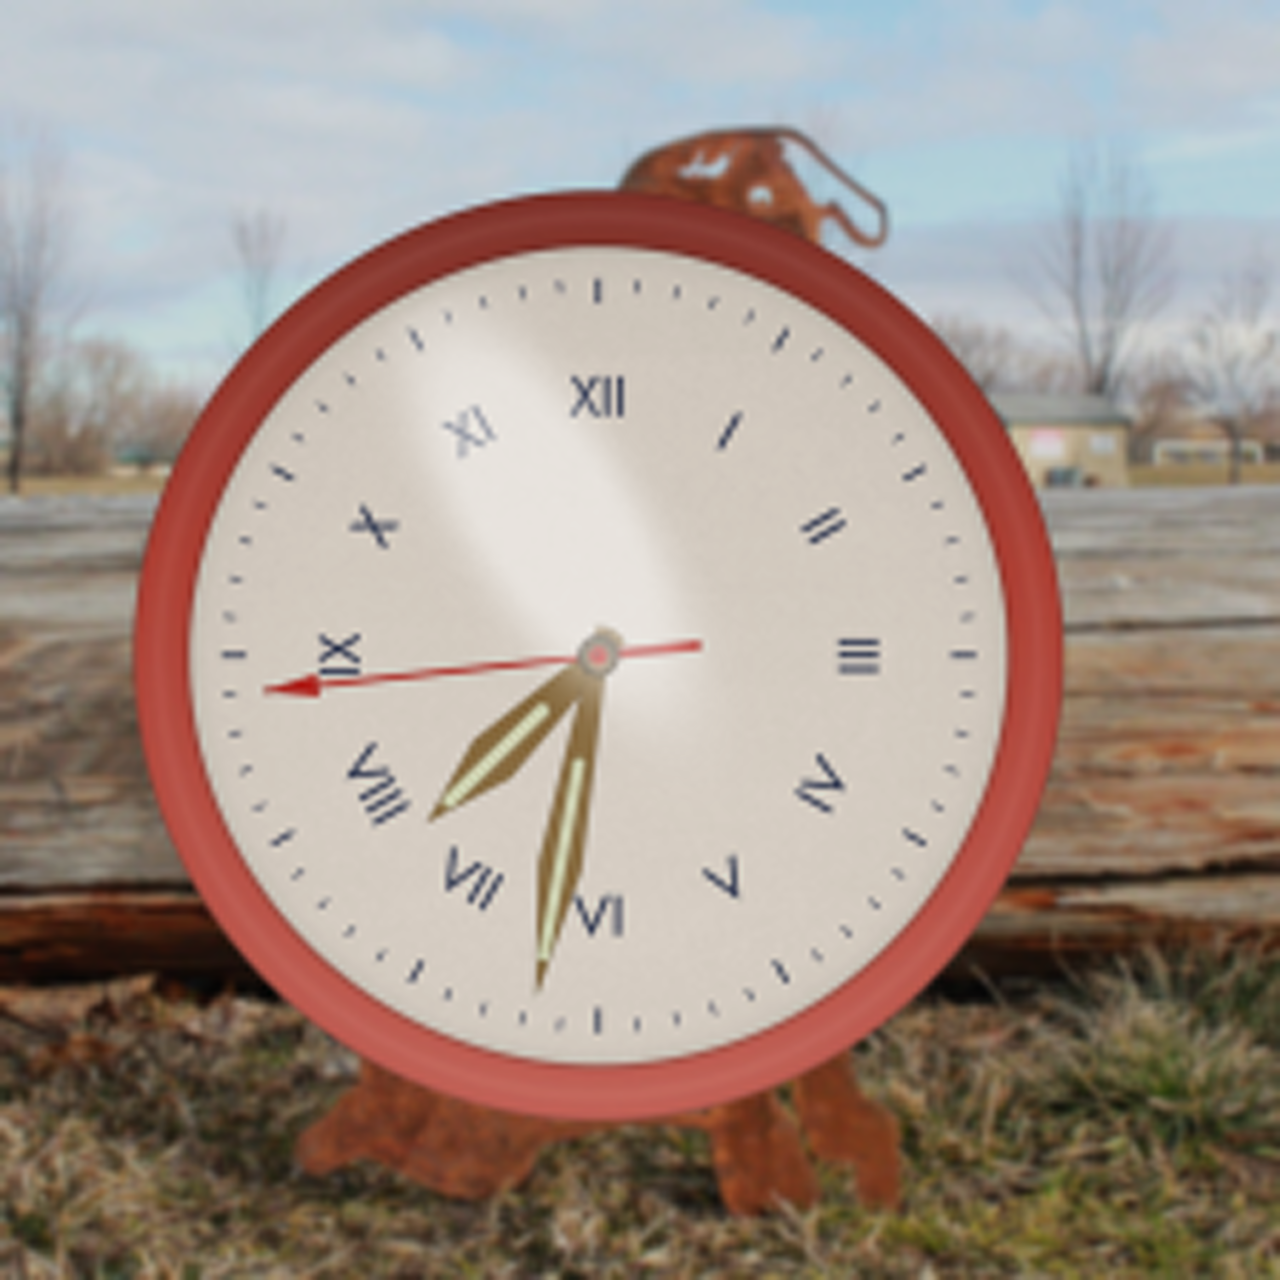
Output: 7h31m44s
